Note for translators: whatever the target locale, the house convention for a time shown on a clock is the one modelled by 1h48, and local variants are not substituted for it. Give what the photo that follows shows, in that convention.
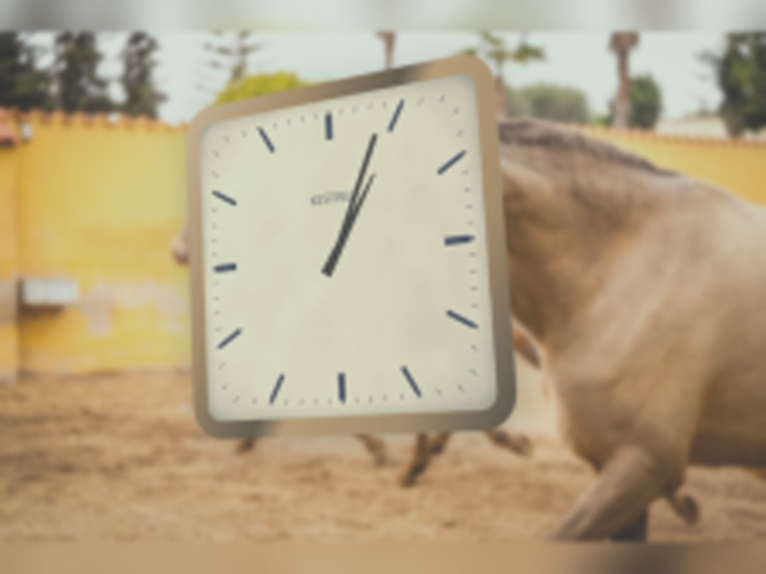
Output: 1h04
